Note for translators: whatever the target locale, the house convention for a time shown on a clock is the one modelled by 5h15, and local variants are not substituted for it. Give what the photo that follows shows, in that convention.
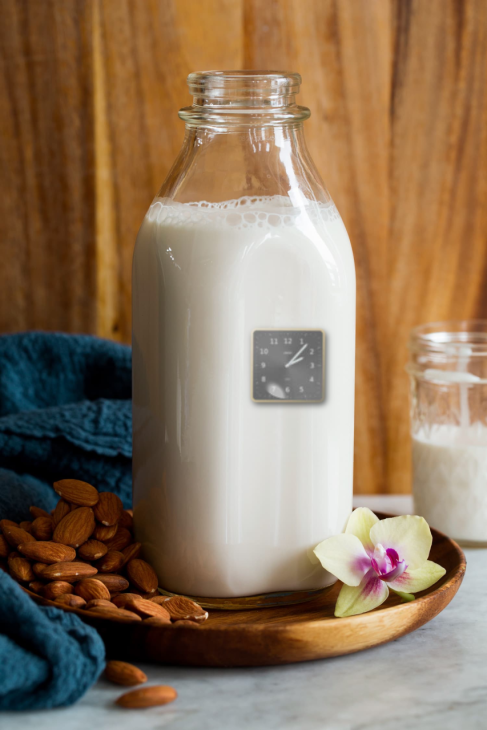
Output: 2h07
